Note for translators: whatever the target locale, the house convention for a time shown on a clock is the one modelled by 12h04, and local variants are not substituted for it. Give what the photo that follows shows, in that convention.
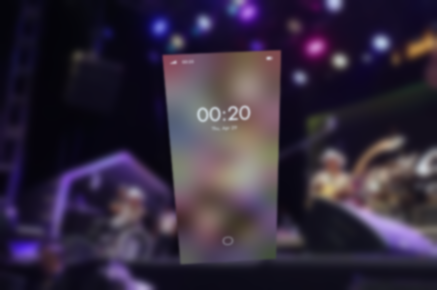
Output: 0h20
